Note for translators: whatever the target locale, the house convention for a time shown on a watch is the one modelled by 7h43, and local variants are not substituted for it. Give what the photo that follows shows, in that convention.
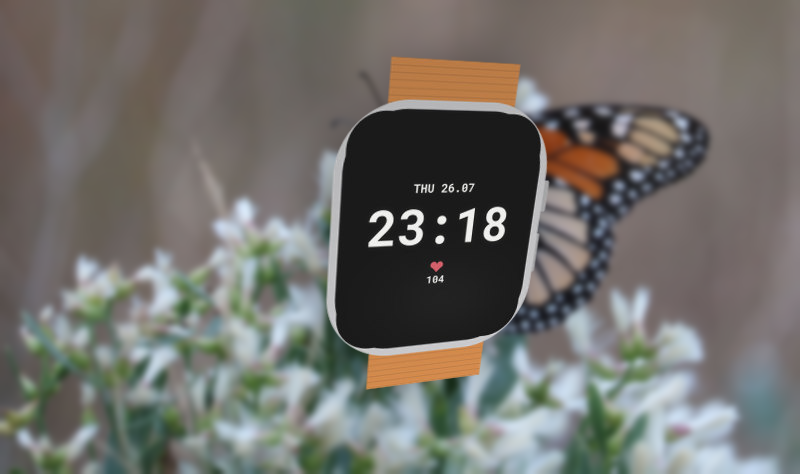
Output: 23h18
